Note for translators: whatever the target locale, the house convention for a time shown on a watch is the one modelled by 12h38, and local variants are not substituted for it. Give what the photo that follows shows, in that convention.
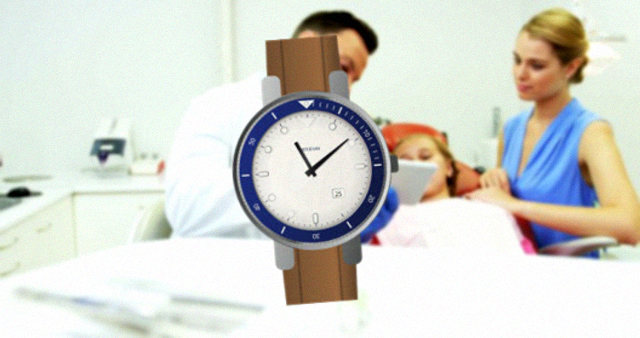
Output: 11h09
